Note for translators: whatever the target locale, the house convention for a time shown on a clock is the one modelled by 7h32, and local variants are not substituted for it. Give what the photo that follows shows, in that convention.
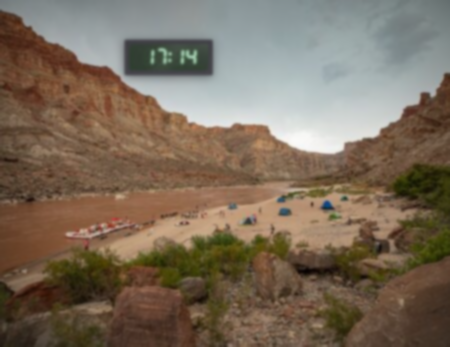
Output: 17h14
